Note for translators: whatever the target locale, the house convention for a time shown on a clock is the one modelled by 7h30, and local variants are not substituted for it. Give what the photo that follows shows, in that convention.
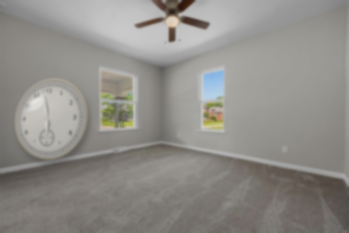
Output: 5h58
